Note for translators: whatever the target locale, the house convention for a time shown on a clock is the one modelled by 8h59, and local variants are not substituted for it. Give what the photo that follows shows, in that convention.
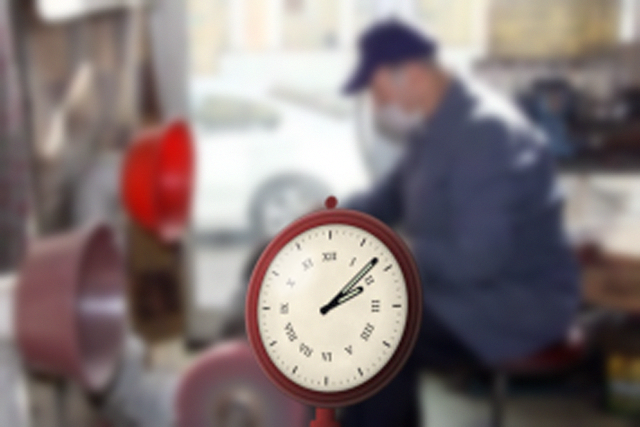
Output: 2h08
